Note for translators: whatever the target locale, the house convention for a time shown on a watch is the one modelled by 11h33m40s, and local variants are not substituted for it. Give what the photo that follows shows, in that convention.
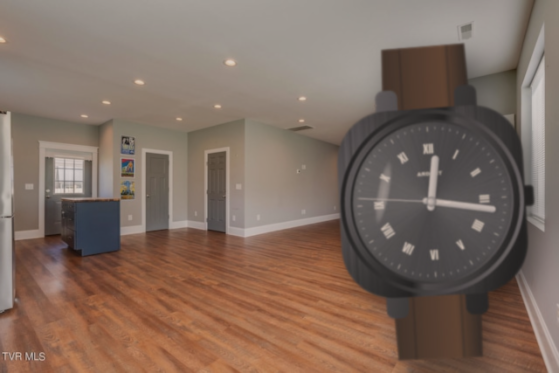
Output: 12h16m46s
